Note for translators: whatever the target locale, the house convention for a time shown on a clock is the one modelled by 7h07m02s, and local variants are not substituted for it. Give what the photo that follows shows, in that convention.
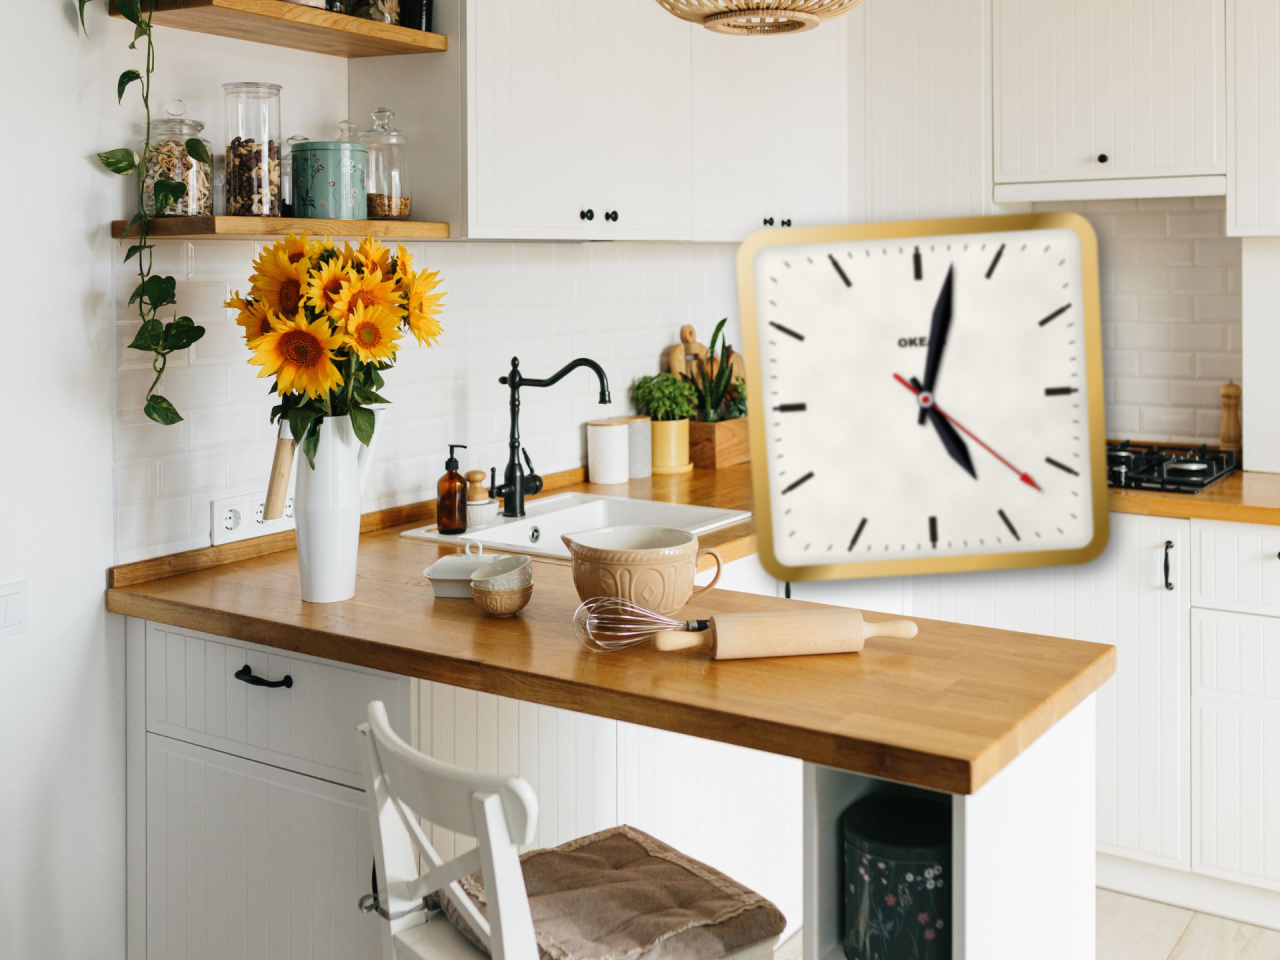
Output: 5h02m22s
